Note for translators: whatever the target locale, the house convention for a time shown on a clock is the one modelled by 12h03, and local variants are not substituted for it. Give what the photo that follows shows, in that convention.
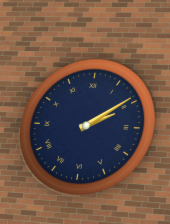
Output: 2h09
